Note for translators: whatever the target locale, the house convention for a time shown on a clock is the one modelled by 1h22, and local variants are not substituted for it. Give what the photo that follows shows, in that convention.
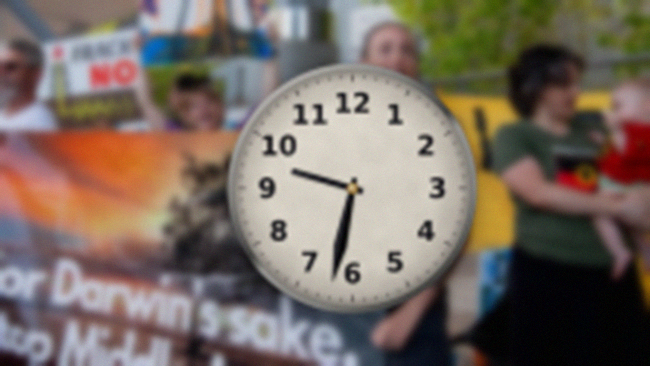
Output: 9h32
